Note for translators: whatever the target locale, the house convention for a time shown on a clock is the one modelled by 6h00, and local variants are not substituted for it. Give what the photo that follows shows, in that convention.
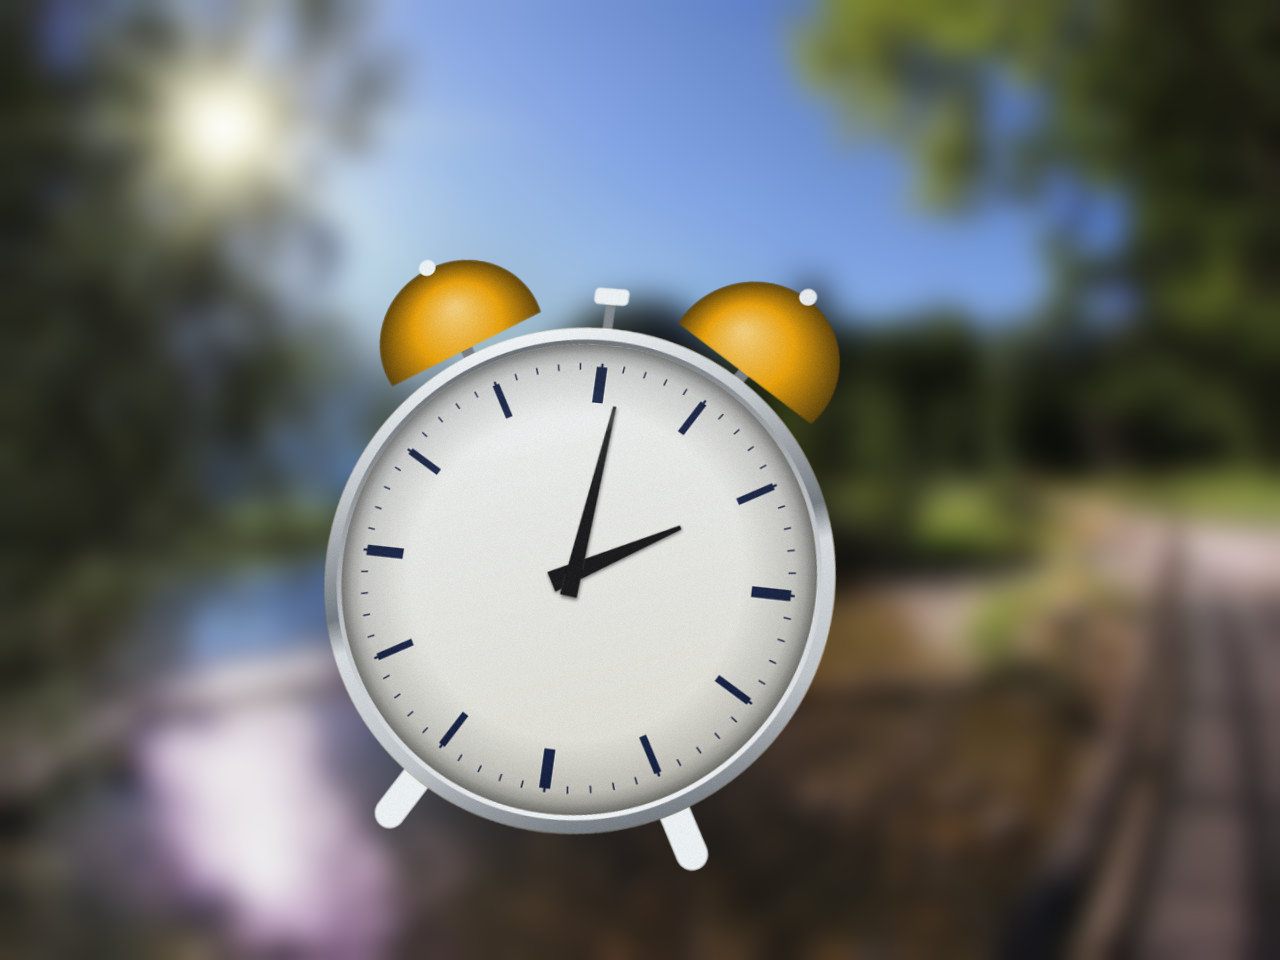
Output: 2h01
